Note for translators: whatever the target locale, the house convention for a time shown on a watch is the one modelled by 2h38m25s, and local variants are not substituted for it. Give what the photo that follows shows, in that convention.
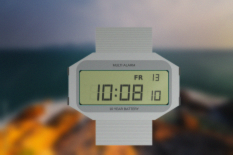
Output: 10h08m10s
